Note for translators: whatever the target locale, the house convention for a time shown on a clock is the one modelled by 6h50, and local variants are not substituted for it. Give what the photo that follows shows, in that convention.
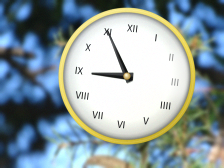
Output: 8h55
